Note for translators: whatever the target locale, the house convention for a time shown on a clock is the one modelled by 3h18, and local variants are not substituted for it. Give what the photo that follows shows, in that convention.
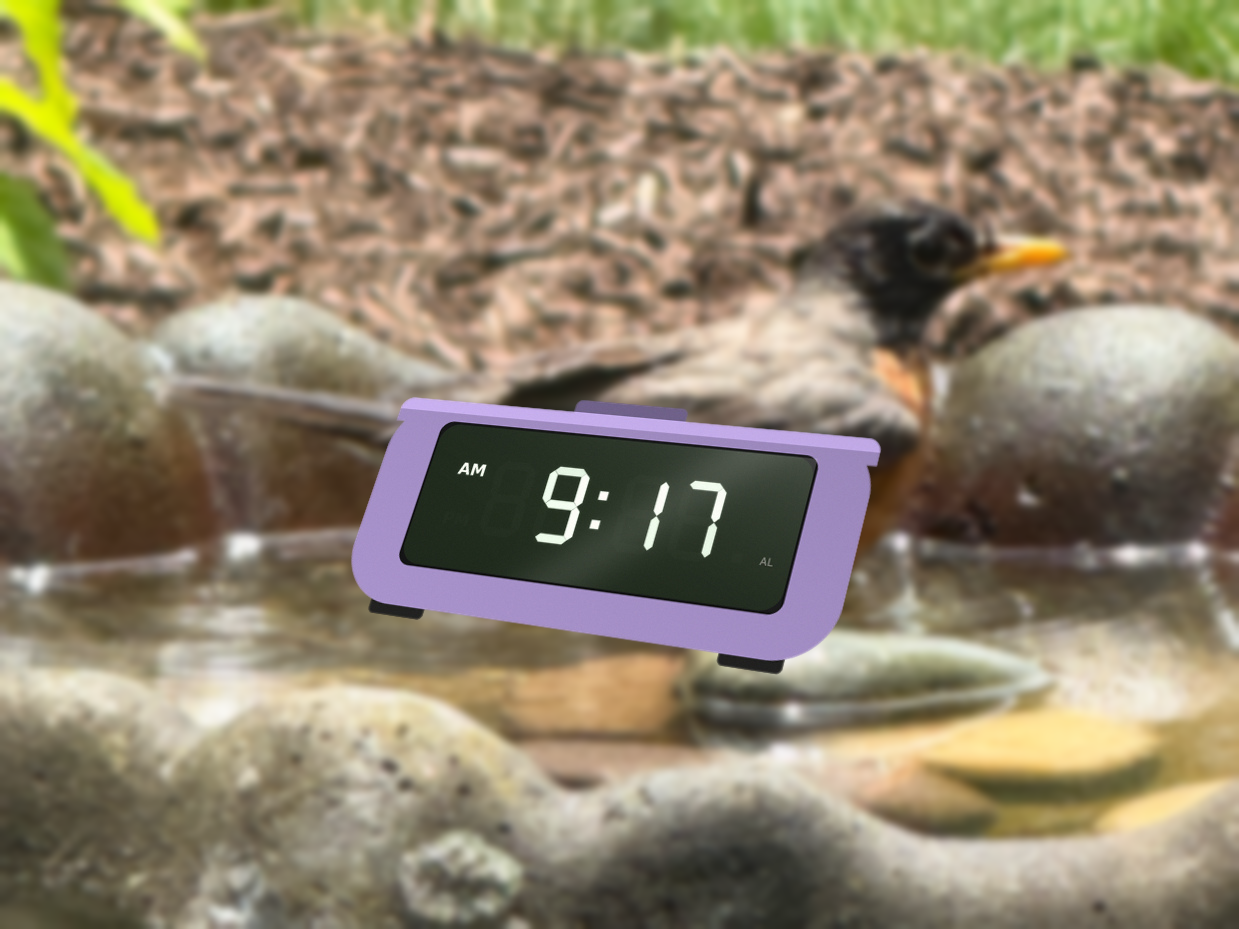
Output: 9h17
